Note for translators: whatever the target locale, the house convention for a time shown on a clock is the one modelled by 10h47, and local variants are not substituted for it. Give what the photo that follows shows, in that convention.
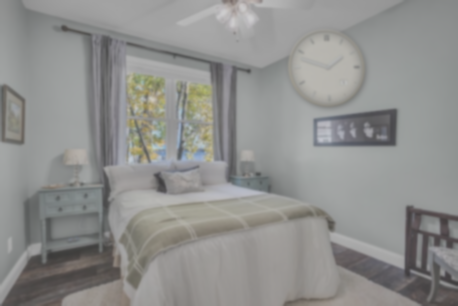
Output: 1h48
